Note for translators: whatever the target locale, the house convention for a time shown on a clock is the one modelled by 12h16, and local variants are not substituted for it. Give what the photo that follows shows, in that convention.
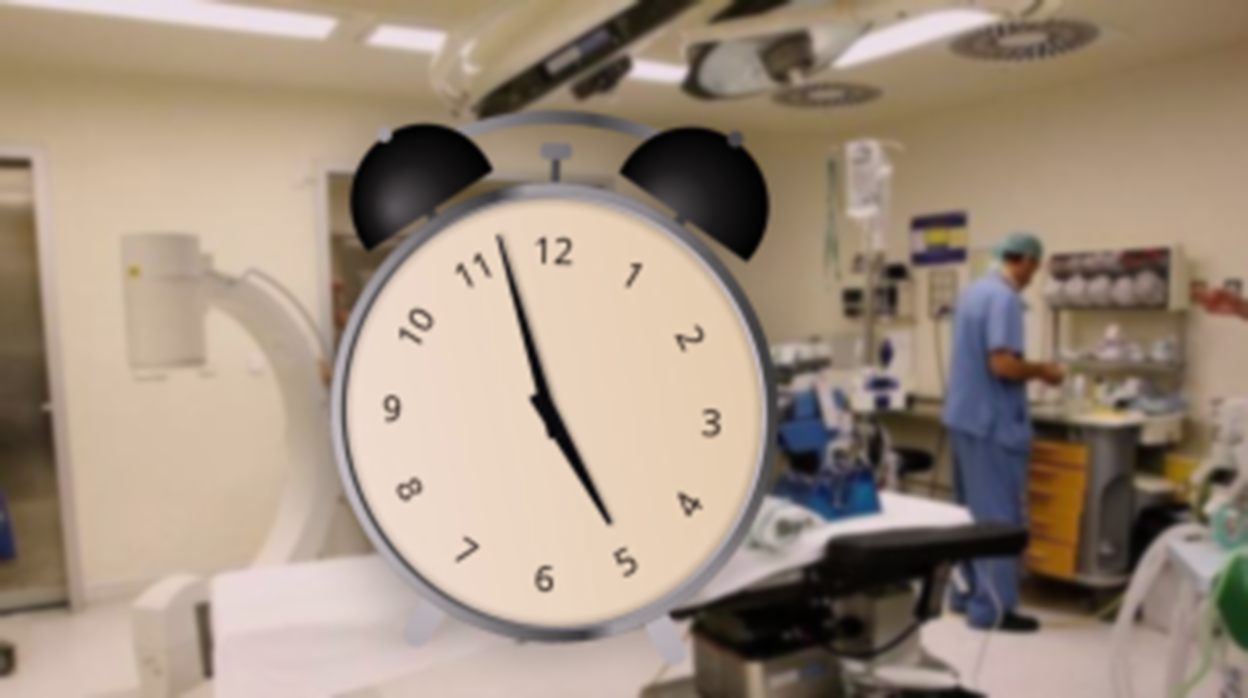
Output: 4h57
